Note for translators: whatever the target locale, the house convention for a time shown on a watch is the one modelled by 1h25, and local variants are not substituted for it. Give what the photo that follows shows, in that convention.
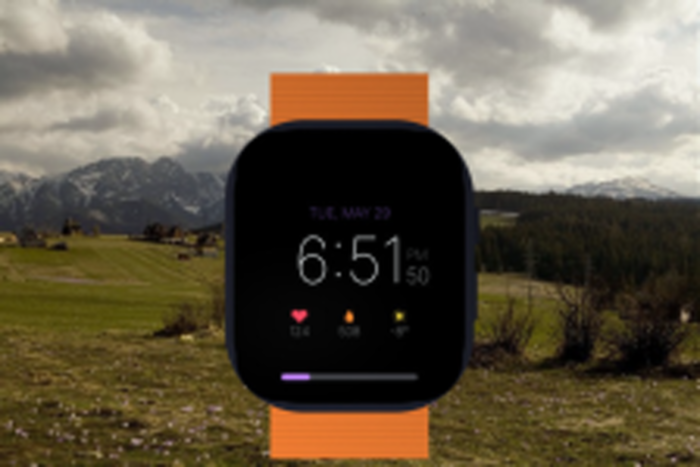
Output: 6h51
